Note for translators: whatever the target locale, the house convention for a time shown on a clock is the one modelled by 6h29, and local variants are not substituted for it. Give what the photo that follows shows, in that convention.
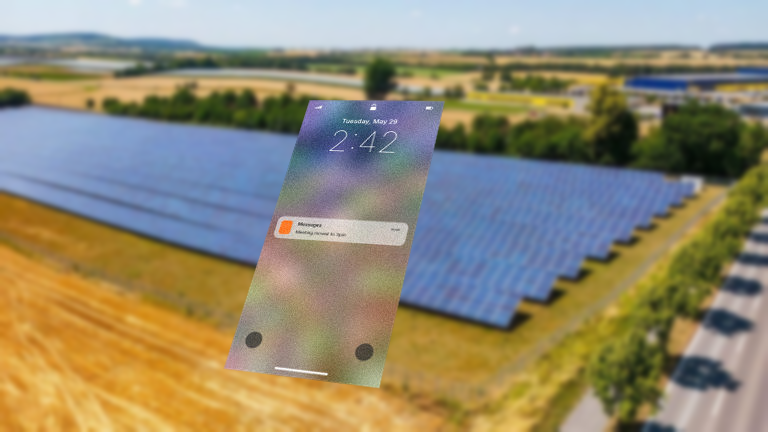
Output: 2h42
